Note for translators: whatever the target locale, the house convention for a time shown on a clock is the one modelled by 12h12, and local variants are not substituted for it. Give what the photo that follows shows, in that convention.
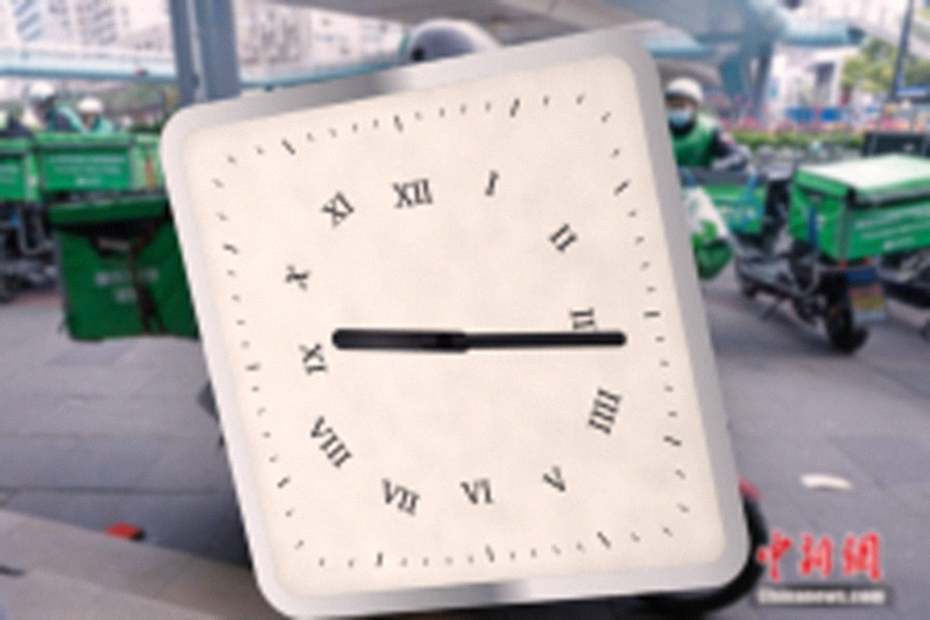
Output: 9h16
